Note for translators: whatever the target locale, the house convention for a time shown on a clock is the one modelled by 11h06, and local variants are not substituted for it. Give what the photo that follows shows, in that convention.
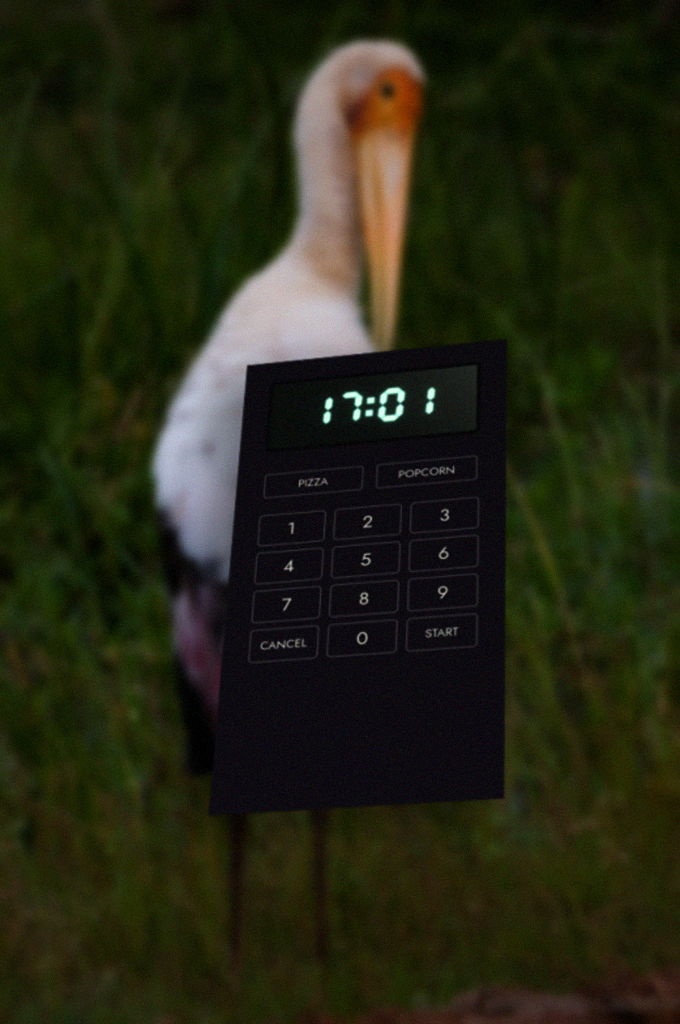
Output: 17h01
